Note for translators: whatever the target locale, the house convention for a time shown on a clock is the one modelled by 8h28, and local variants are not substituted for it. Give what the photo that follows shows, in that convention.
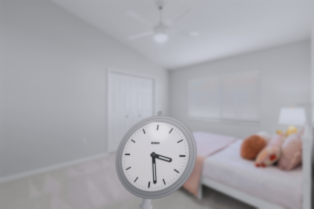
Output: 3h28
